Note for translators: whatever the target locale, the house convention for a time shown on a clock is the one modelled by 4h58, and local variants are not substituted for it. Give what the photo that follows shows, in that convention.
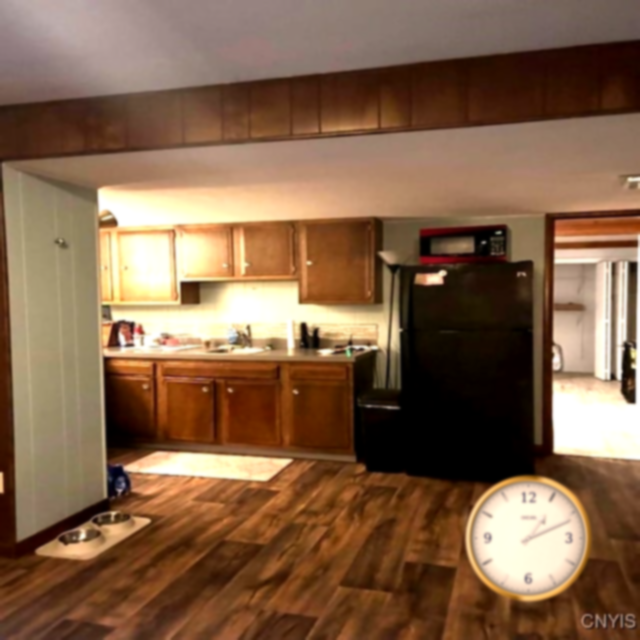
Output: 1h11
